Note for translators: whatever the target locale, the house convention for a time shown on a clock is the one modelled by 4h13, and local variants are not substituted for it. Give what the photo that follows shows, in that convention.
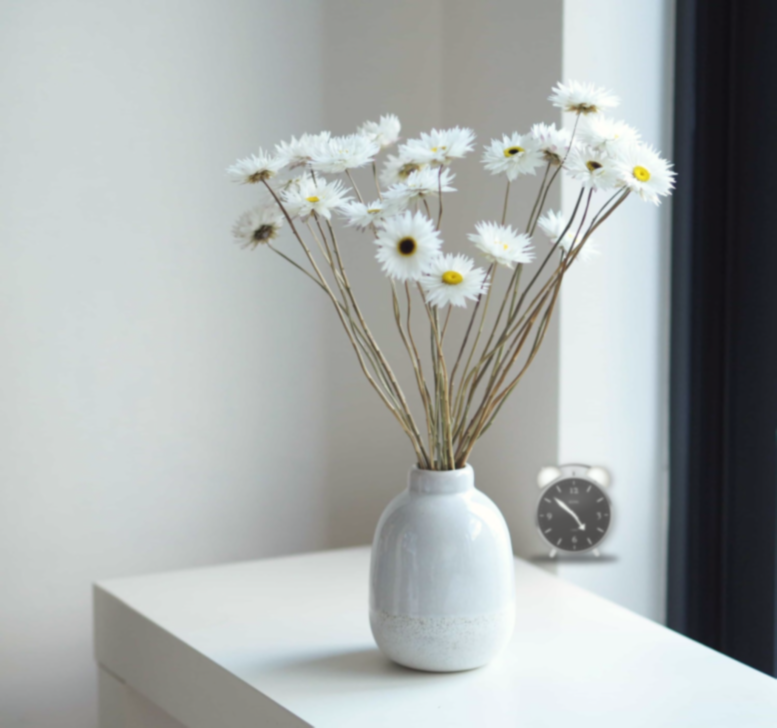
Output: 4h52
